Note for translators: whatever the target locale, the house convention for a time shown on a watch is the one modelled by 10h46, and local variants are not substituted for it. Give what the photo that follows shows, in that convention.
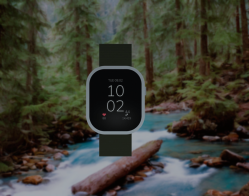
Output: 10h02
